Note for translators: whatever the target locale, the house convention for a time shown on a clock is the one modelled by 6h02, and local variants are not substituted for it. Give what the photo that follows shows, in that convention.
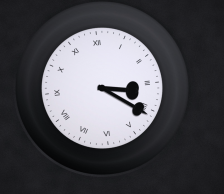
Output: 3h21
